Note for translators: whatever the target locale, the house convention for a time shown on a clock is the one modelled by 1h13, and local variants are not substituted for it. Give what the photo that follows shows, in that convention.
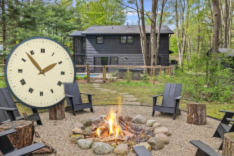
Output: 1h53
